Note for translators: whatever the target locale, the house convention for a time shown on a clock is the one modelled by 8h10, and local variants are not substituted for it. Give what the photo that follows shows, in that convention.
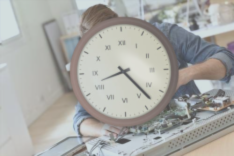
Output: 8h23
